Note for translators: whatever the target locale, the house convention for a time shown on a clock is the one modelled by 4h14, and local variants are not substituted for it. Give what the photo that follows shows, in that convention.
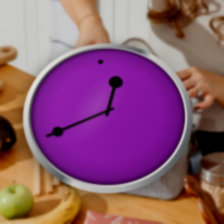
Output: 12h42
